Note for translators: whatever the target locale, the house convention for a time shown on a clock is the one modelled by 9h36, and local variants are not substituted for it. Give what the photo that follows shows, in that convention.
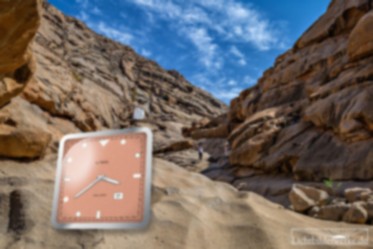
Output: 3h39
